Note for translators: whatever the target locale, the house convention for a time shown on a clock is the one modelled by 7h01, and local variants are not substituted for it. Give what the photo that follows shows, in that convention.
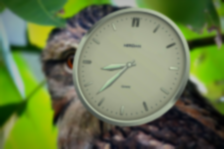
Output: 8h37
